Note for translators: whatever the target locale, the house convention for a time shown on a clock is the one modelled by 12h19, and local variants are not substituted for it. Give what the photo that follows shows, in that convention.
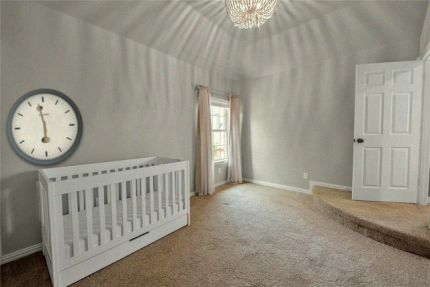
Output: 5h58
